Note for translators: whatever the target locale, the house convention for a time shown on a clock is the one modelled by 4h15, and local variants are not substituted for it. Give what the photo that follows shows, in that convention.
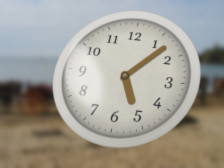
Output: 5h07
